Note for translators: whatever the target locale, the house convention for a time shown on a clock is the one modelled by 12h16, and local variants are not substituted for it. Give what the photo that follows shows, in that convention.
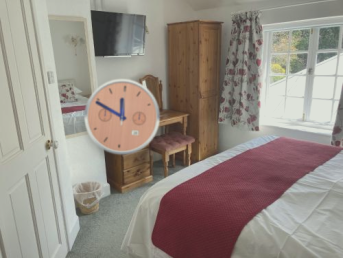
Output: 11h49
